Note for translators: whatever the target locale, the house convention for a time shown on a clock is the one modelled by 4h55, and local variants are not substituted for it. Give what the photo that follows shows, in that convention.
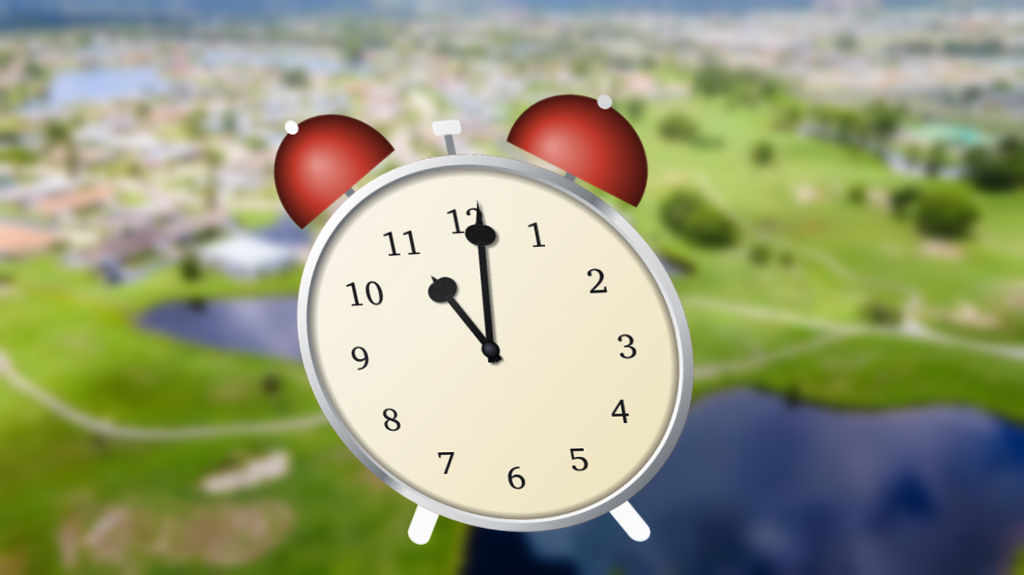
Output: 11h01
